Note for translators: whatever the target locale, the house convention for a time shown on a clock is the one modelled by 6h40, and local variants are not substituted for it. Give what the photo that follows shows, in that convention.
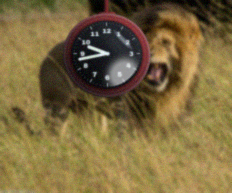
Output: 9h43
